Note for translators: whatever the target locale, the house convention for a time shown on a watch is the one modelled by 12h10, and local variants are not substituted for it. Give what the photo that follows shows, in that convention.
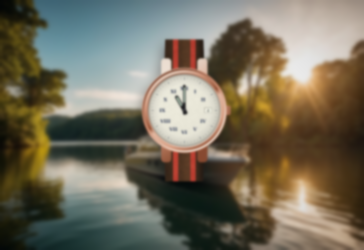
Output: 11h00
